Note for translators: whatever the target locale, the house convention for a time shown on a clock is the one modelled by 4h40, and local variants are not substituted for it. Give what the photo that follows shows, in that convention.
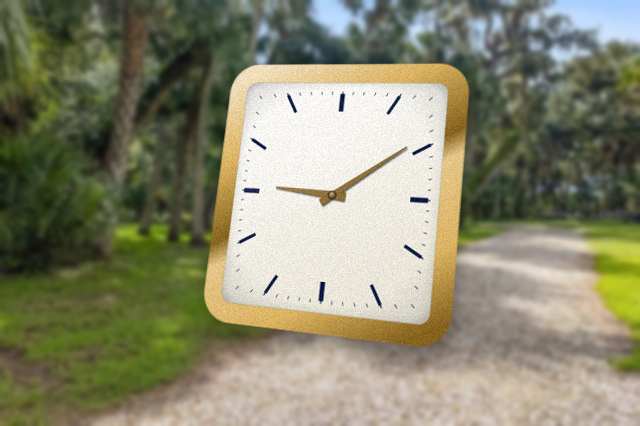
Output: 9h09
